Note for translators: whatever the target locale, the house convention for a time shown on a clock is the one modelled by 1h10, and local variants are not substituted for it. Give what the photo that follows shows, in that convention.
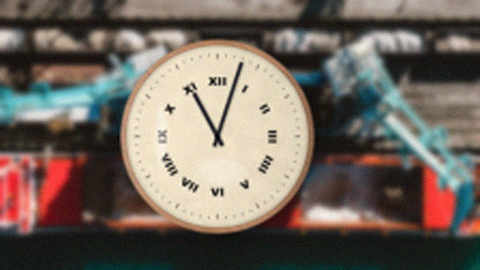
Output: 11h03
